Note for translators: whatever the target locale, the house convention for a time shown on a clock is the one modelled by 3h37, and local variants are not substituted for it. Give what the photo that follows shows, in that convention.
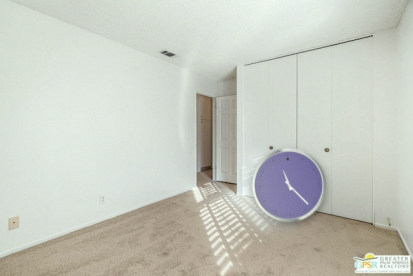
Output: 11h23
